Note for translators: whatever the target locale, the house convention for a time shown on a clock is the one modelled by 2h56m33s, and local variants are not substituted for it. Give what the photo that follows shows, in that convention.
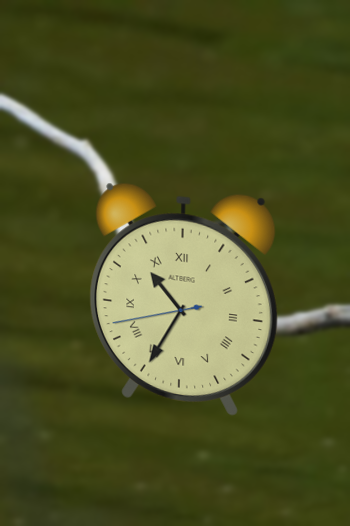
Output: 10h34m42s
